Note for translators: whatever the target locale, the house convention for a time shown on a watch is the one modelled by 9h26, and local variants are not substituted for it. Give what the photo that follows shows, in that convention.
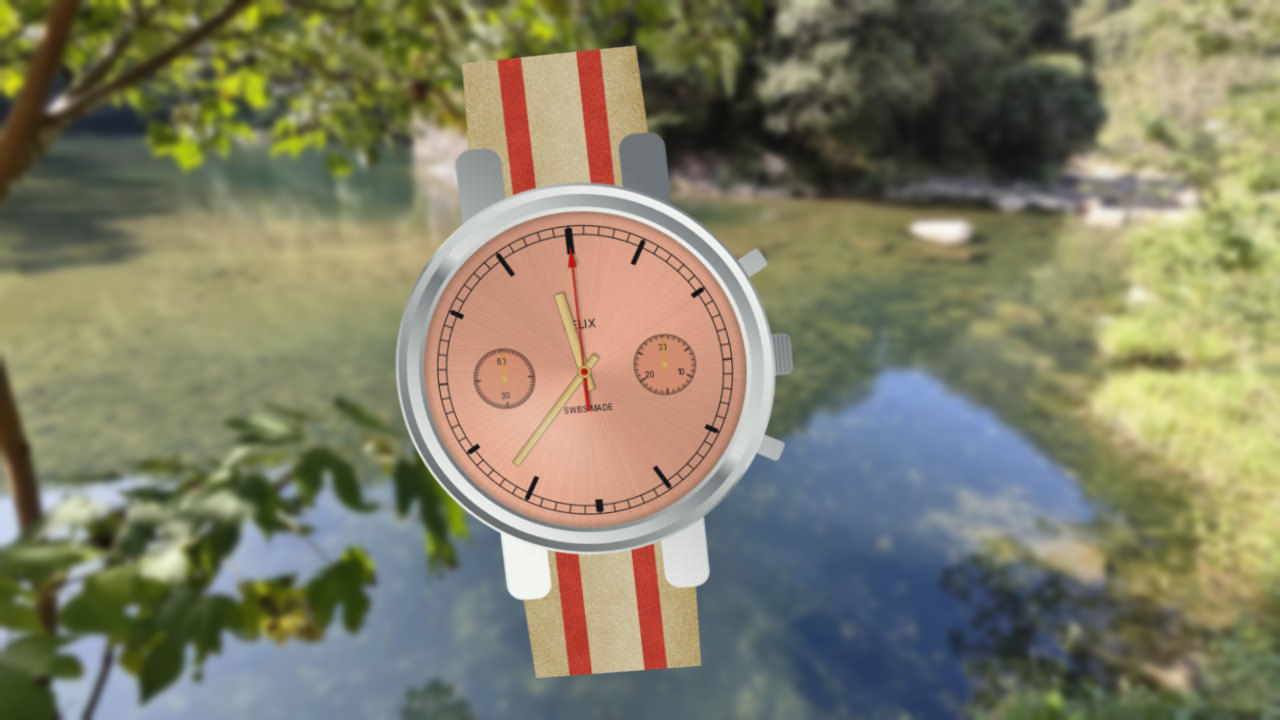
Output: 11h37
